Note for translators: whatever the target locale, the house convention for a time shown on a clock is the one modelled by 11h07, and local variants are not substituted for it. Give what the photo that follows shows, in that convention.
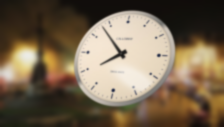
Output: 7h53
